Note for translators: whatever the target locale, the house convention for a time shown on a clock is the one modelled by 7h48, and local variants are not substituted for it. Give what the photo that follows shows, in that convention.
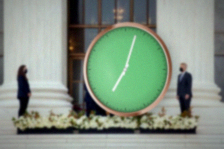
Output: 7h03
